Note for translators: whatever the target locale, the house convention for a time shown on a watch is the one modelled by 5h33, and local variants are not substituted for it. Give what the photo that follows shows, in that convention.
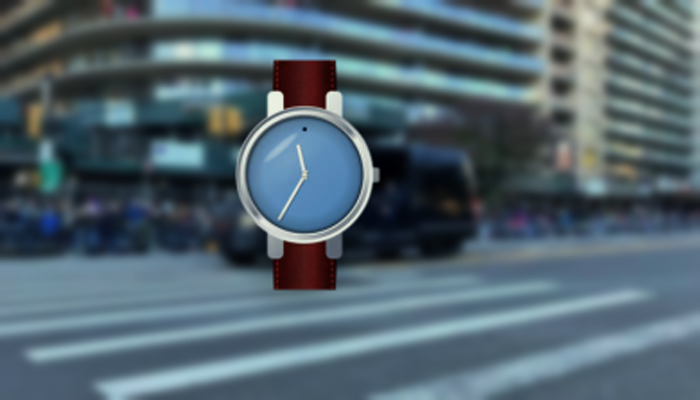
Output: 11h35
